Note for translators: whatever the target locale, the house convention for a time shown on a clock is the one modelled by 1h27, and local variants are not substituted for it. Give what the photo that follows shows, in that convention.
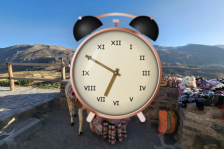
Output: 6h50
